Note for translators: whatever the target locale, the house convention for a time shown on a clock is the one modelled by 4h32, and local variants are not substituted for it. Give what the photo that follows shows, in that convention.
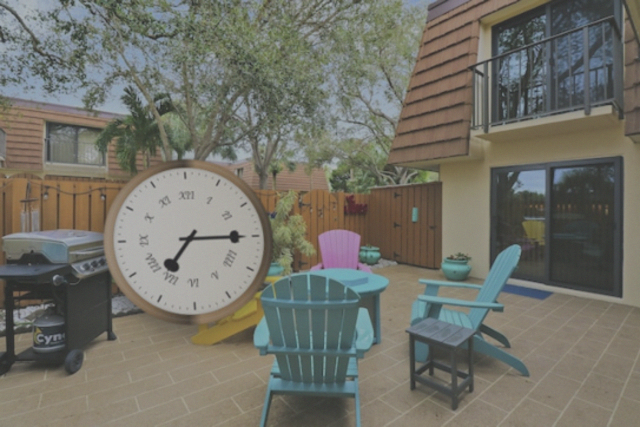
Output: 7h15
